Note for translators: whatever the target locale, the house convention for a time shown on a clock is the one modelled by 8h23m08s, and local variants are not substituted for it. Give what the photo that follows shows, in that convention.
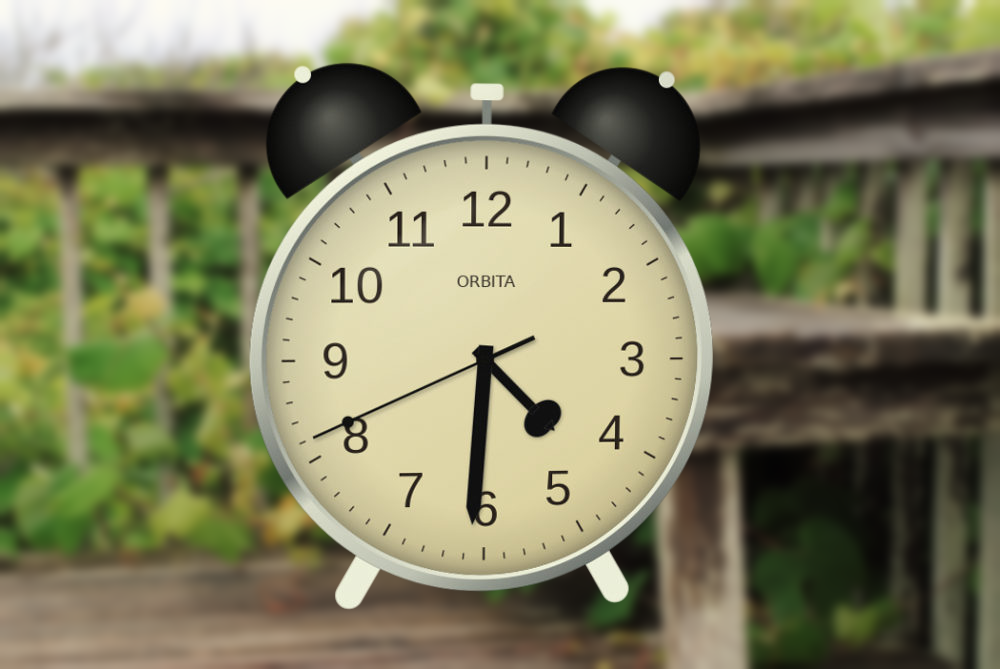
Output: 4h30m41s
